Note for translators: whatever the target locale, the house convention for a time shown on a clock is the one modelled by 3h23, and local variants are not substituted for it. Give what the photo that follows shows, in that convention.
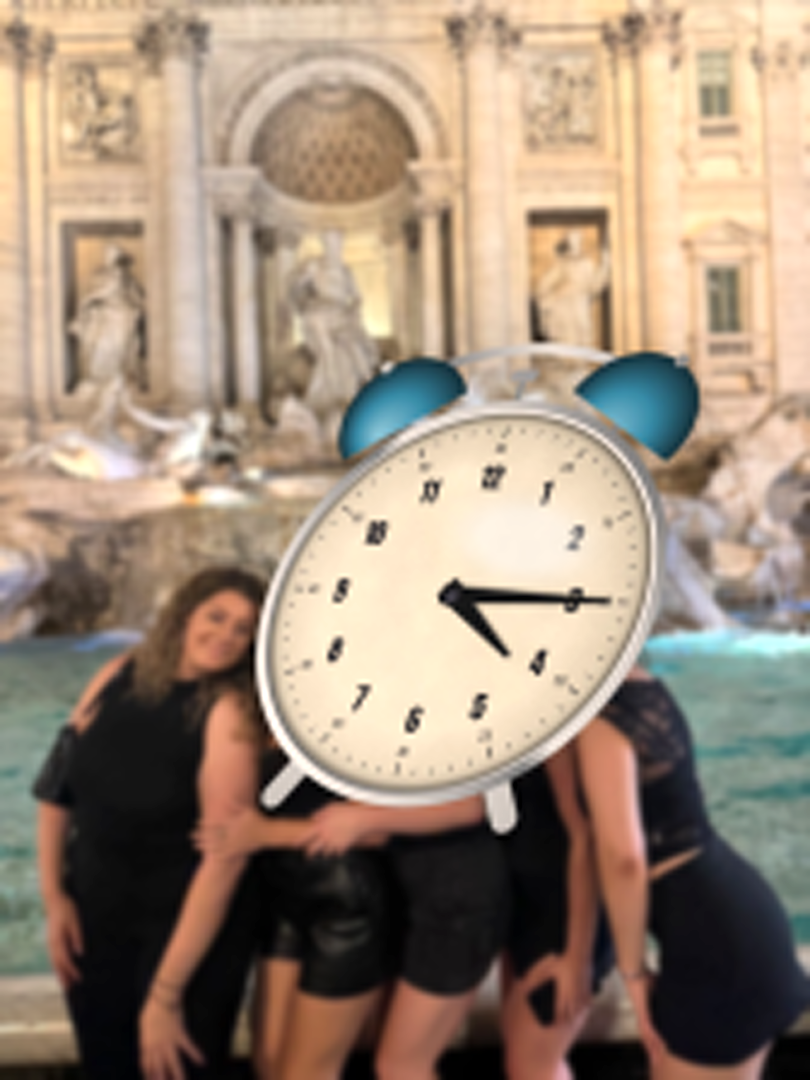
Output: 4h15
